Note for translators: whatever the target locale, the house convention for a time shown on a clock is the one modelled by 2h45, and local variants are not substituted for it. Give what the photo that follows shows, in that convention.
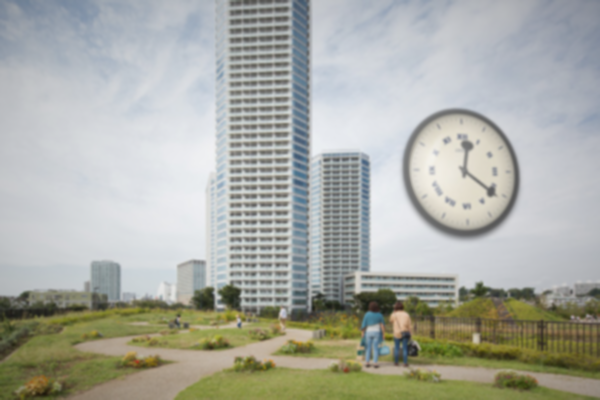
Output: 12h21
